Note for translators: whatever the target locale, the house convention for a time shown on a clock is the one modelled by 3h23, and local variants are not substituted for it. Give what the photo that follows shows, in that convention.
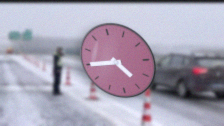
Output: 4h45
